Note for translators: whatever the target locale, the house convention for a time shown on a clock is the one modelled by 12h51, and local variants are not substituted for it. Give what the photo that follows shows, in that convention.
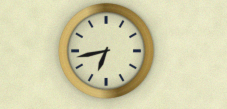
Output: 6h43
